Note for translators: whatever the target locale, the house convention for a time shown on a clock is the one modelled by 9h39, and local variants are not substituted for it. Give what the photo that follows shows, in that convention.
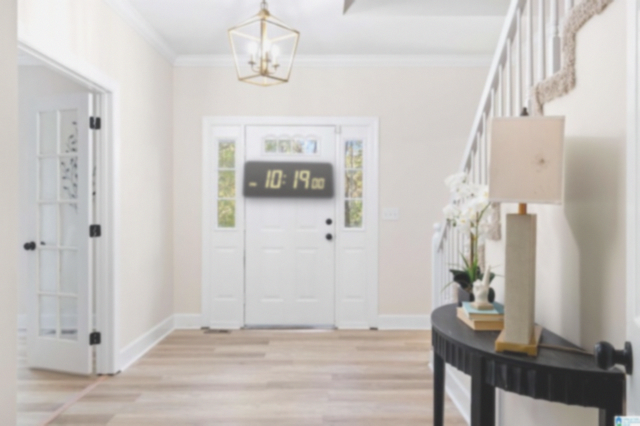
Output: 10h19
